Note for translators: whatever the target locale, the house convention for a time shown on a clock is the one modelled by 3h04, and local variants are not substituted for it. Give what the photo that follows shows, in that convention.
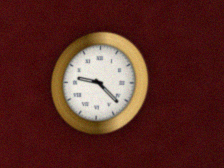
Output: 9h22
